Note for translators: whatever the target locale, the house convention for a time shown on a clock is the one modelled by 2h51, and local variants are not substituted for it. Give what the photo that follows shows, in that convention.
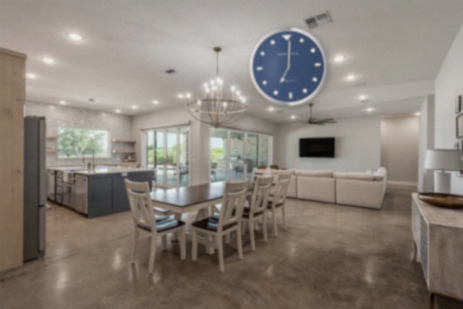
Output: 7h01
